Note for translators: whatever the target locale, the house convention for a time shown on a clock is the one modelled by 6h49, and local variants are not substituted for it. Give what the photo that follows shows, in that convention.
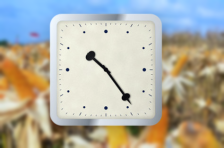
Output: 10h24
